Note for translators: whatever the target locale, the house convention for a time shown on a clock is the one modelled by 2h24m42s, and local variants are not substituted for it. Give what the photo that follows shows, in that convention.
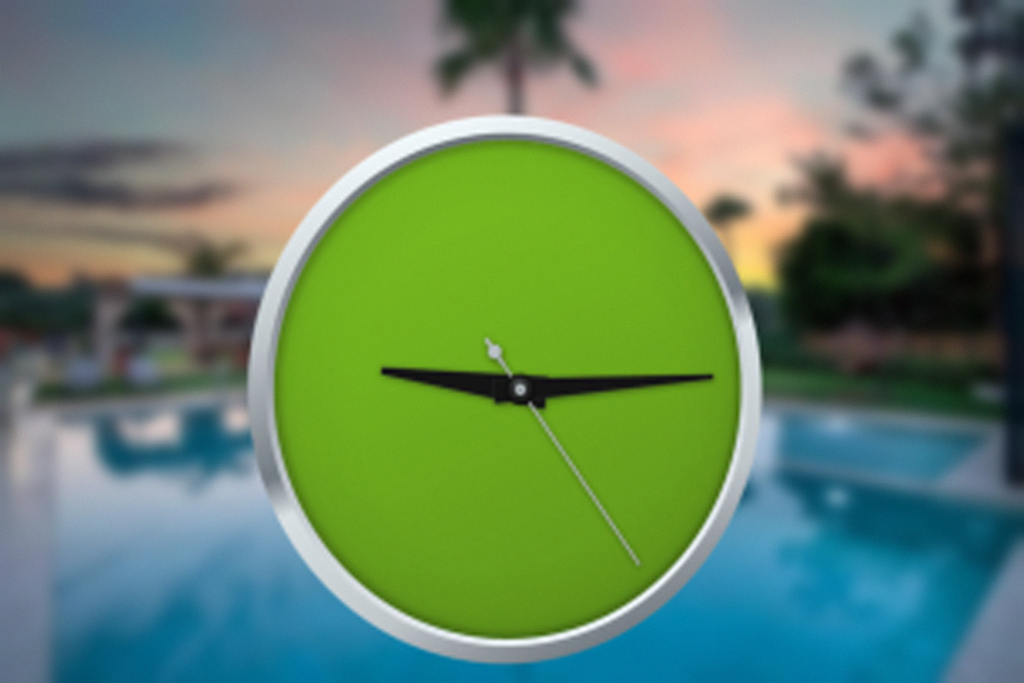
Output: 9h14m24s
